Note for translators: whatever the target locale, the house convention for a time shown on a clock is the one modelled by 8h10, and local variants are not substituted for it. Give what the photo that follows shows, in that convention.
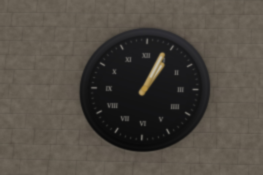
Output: 1h04
